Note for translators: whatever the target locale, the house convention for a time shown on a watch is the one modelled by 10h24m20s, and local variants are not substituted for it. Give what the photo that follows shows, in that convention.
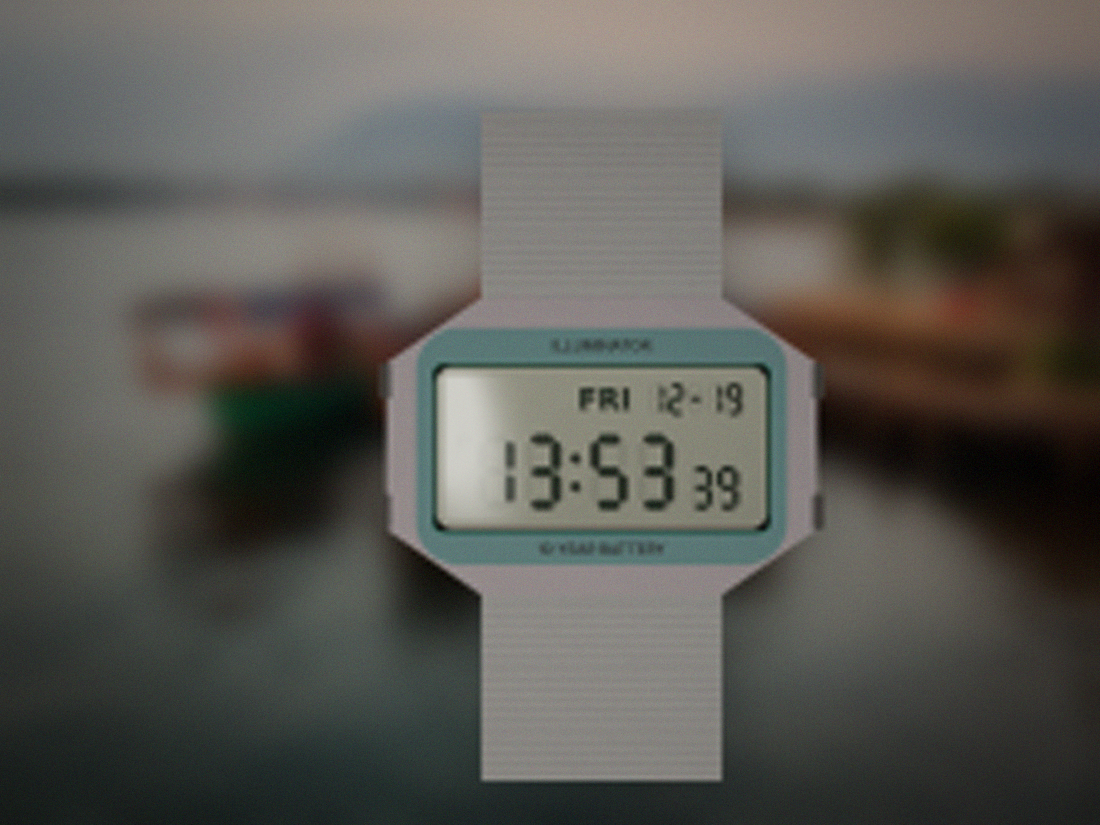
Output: 13h53m39s
